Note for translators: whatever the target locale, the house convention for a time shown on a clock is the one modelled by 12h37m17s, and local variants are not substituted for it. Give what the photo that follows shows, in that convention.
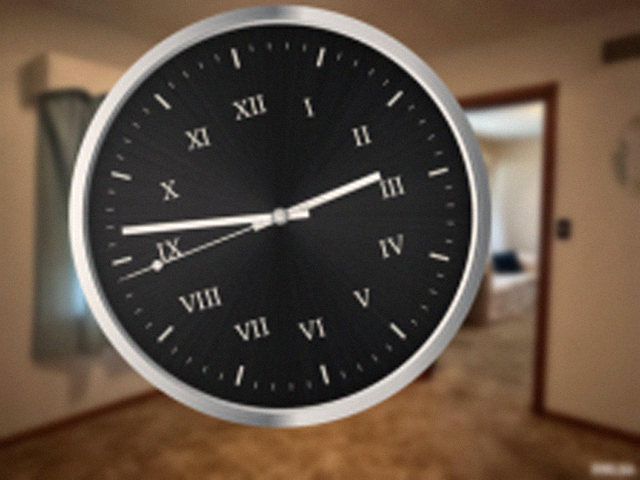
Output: 2h46m44s
